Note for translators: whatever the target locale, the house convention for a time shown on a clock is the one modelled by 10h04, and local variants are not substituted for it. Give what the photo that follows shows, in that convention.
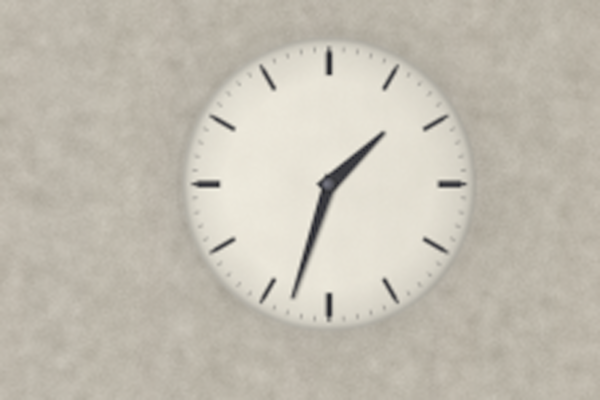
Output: 1h33
